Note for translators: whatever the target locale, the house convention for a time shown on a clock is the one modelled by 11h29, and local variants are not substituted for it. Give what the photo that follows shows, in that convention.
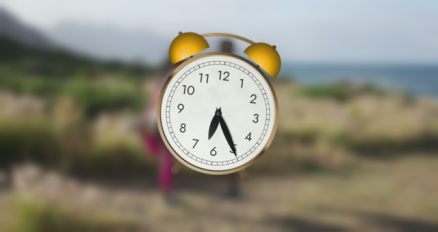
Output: 6h25
